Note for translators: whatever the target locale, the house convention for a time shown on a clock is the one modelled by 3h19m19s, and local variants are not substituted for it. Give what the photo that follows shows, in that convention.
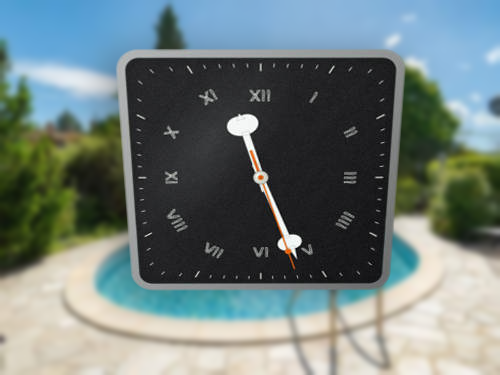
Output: 11h26m27s
